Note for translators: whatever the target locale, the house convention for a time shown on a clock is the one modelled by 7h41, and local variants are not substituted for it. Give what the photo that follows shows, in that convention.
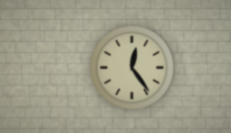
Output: 12h24
